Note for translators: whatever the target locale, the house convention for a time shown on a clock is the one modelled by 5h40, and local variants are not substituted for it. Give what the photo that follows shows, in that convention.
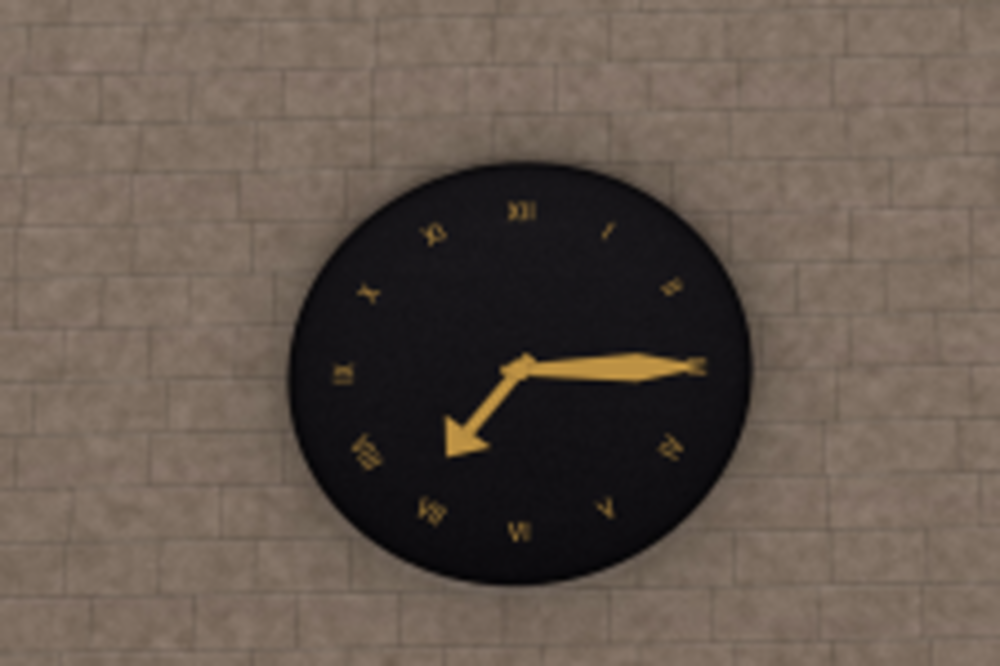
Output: 7h15
